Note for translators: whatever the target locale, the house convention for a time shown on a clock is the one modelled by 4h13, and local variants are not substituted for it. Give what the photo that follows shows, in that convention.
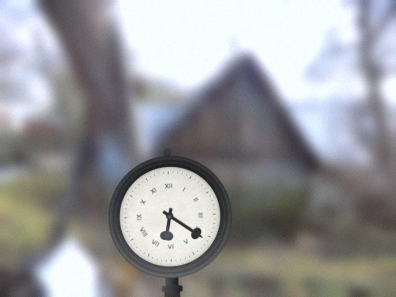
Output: 6h21
